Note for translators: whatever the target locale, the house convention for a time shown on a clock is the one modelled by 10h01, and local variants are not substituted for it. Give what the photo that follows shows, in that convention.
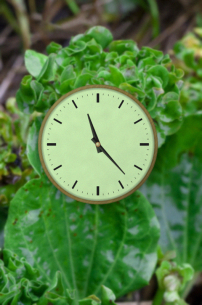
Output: 11h23
